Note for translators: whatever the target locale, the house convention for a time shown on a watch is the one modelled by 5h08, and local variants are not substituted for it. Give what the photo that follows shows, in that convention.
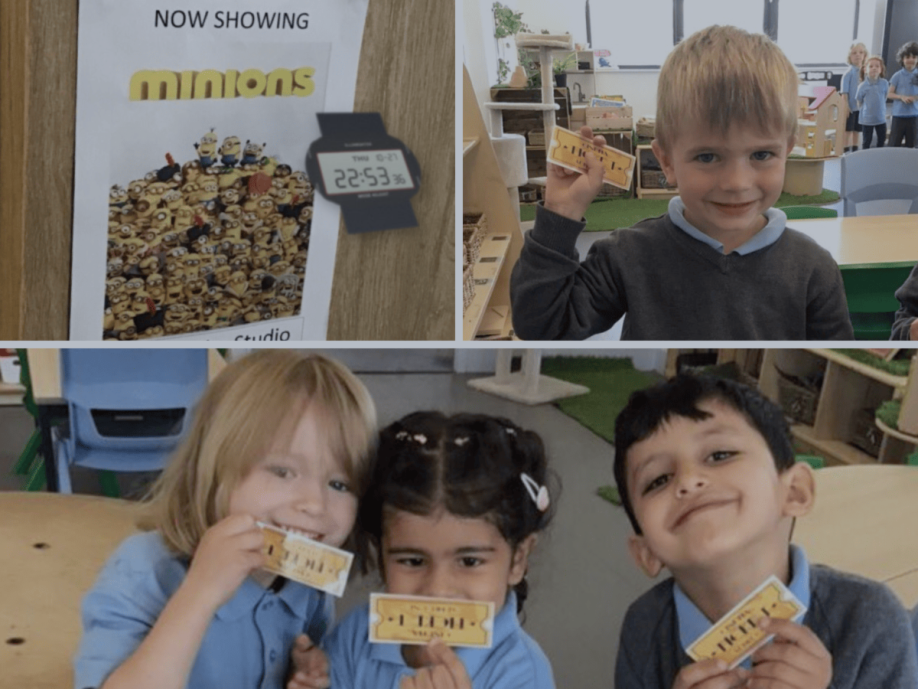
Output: 22h53
